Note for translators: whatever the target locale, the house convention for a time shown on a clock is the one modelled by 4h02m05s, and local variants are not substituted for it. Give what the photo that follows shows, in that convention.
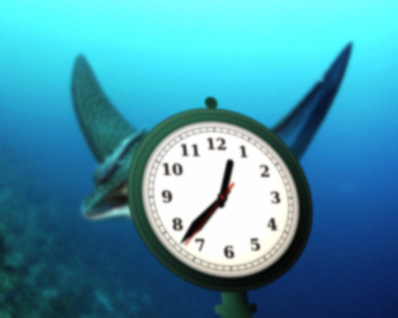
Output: 12h37m37s
